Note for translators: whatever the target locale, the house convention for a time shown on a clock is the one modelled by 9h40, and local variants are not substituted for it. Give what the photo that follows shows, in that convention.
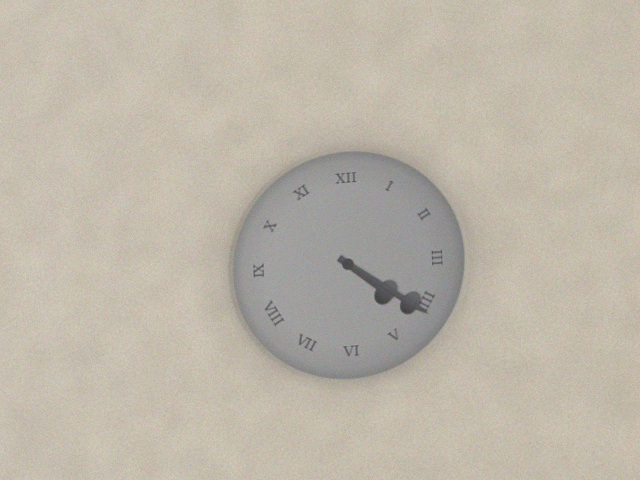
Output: 4h21
